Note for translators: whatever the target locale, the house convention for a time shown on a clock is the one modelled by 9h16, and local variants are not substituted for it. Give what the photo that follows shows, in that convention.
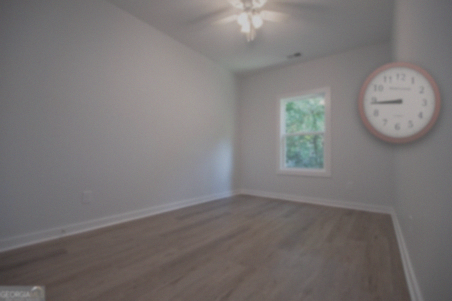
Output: 8h44
